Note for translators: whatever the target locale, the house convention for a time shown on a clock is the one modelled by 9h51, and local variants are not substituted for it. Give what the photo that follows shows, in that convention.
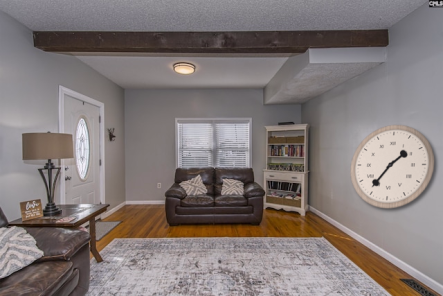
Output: 1h36
